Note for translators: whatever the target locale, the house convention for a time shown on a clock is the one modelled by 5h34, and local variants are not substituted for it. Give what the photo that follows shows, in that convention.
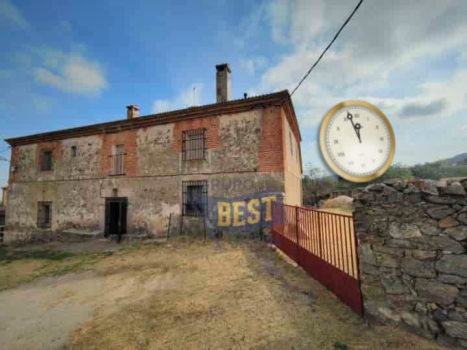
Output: 11h57
